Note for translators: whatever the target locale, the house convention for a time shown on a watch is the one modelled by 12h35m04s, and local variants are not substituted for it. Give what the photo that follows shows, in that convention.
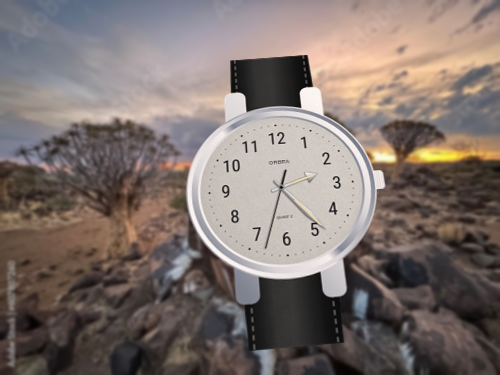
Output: 2h23m33s
